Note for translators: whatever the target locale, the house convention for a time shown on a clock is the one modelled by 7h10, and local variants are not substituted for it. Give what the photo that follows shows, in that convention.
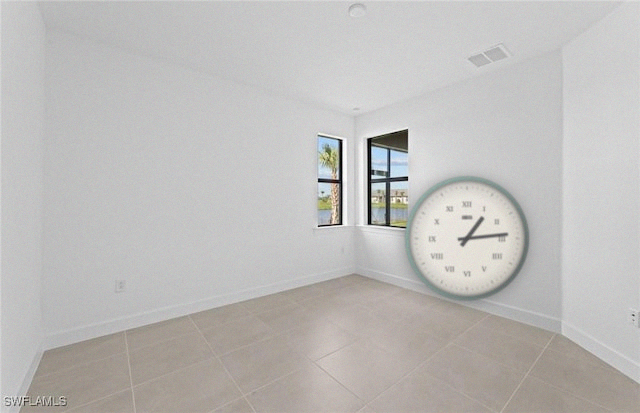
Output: 1h14
